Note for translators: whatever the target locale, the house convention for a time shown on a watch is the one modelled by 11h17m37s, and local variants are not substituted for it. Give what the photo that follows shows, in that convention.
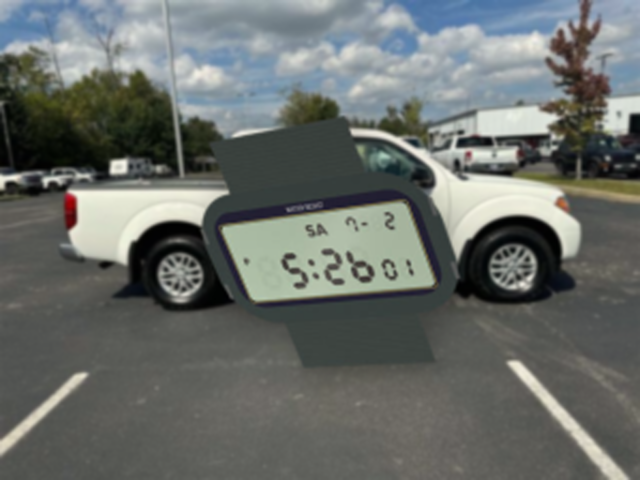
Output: 5h26m01s
